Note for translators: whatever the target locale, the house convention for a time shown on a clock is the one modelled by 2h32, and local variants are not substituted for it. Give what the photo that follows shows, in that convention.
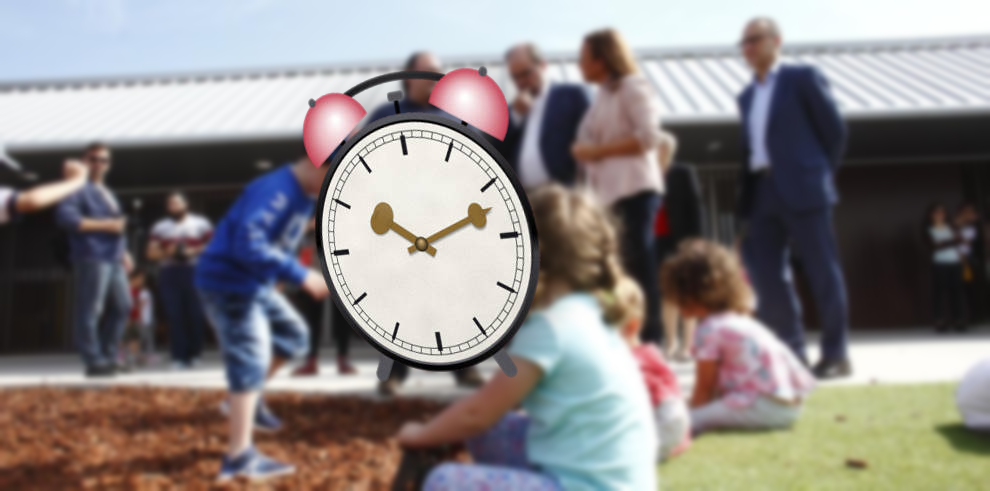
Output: 10h12
